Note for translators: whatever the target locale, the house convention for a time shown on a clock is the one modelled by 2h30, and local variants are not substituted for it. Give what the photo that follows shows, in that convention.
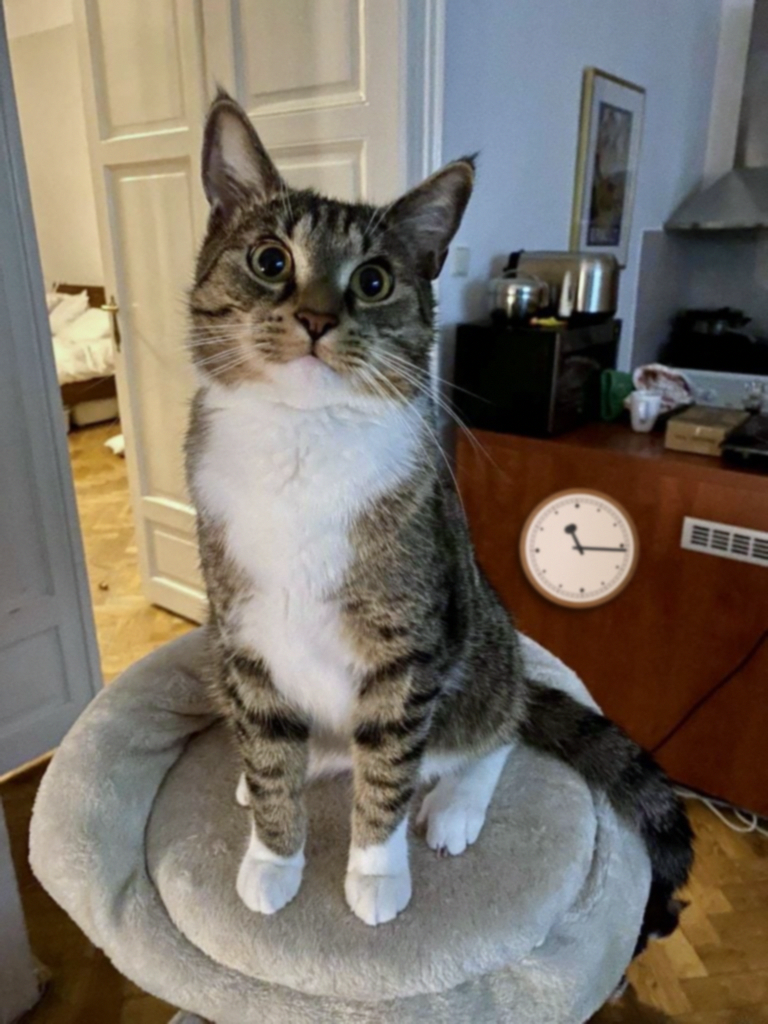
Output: 11h16
